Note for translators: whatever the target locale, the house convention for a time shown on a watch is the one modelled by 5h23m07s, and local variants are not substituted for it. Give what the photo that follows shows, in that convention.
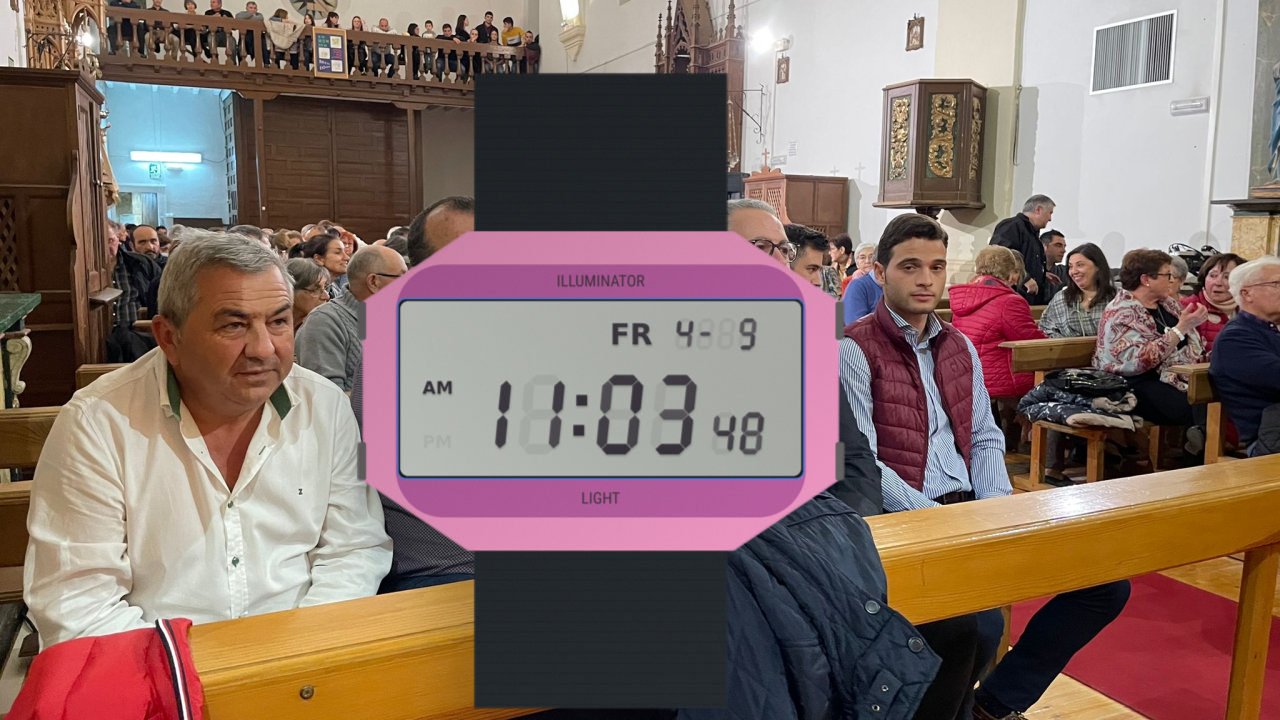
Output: 11h03m48s
